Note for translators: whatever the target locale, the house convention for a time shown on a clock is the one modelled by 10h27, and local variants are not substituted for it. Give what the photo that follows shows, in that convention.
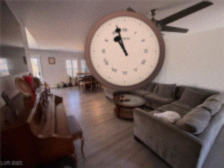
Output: 10h57
